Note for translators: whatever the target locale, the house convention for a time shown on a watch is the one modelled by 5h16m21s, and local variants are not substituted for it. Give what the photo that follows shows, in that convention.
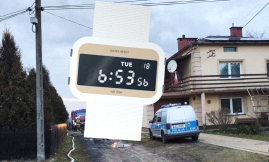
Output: 6h53m56s
